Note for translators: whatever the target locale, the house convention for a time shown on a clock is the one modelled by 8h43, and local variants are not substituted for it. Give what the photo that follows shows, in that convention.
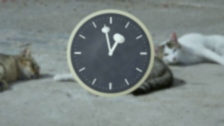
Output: 12h58
